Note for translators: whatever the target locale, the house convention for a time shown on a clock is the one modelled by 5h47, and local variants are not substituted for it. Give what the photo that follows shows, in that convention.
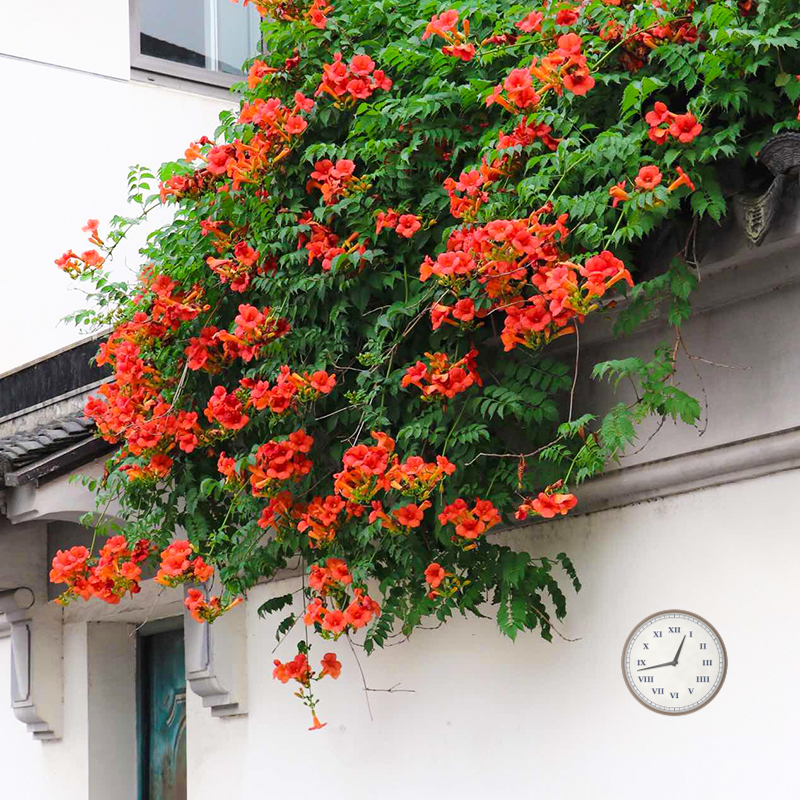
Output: 12h43
